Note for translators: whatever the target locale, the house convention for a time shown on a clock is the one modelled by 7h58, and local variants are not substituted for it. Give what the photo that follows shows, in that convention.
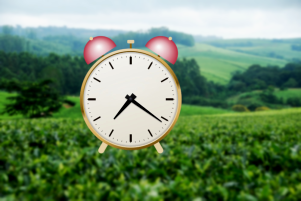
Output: 7h21
